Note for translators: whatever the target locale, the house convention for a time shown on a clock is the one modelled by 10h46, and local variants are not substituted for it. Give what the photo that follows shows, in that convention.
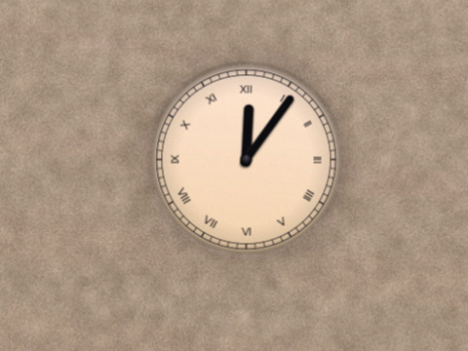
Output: 12h06
